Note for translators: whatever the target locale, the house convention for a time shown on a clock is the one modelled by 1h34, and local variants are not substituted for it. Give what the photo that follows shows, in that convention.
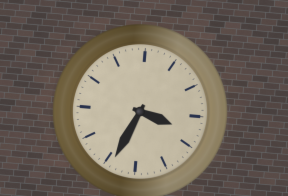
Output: 3h34
